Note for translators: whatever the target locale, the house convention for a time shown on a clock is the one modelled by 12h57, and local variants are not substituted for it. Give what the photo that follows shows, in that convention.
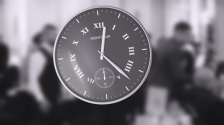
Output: 12h23
